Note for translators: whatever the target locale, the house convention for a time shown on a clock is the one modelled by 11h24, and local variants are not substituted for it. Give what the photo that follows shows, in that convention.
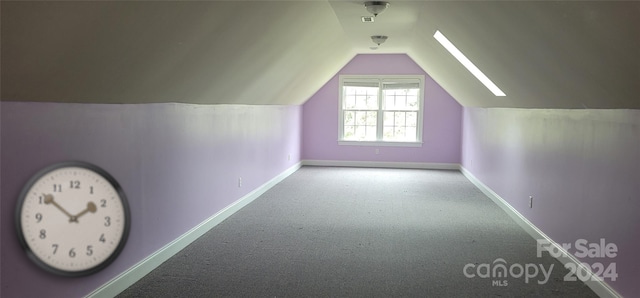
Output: 1h51
